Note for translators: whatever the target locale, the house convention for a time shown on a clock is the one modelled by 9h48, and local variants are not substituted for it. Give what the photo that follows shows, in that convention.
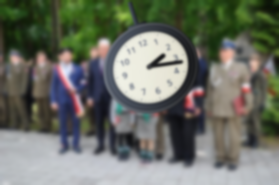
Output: 2h17
